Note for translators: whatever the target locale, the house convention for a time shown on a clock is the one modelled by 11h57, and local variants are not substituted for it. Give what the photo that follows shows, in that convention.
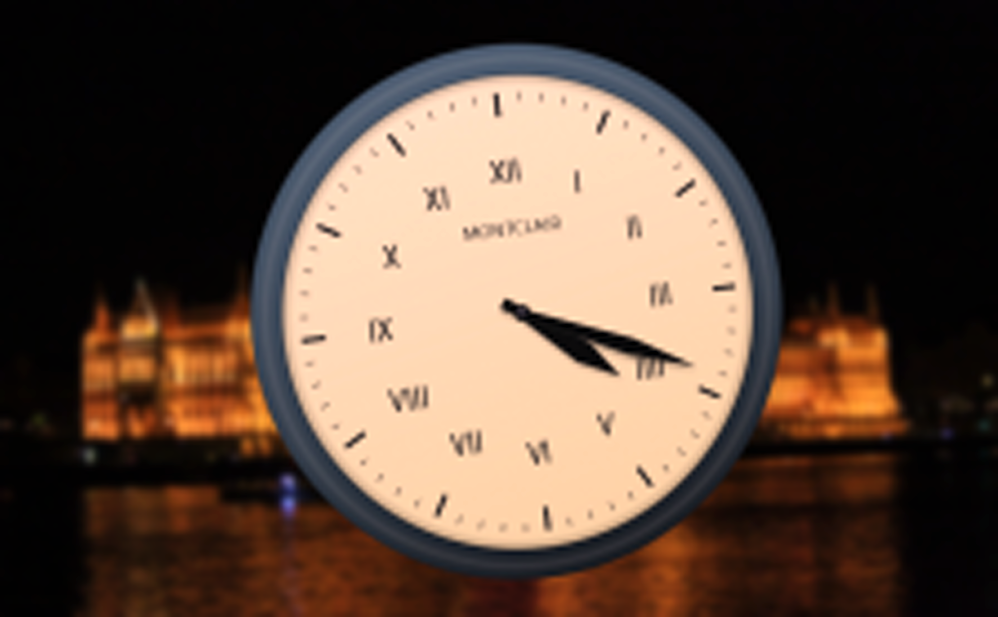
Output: 4h19
